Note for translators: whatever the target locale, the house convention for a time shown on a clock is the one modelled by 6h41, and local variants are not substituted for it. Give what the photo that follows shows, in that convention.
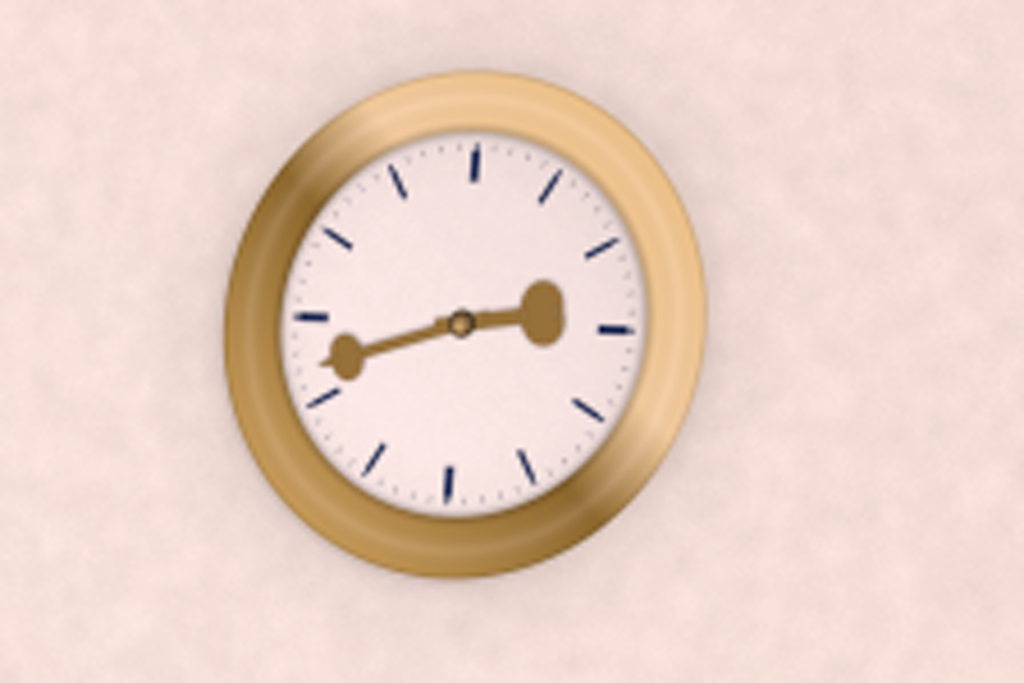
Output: 2h42
